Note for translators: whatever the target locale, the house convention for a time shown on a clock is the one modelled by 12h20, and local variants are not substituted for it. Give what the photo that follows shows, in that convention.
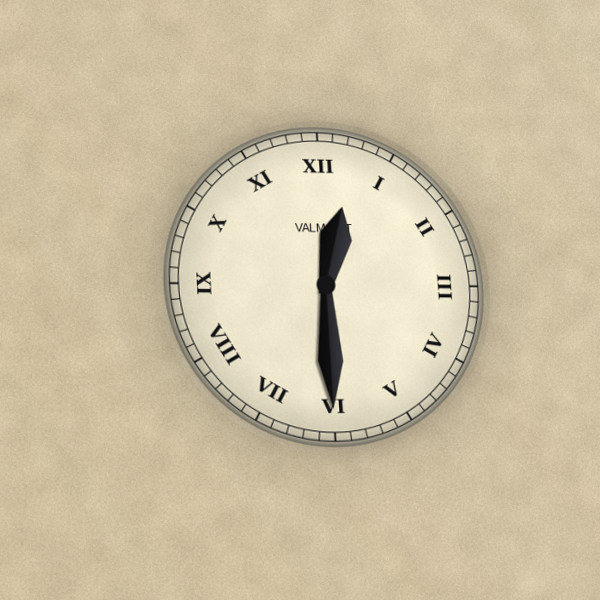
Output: 12h30
